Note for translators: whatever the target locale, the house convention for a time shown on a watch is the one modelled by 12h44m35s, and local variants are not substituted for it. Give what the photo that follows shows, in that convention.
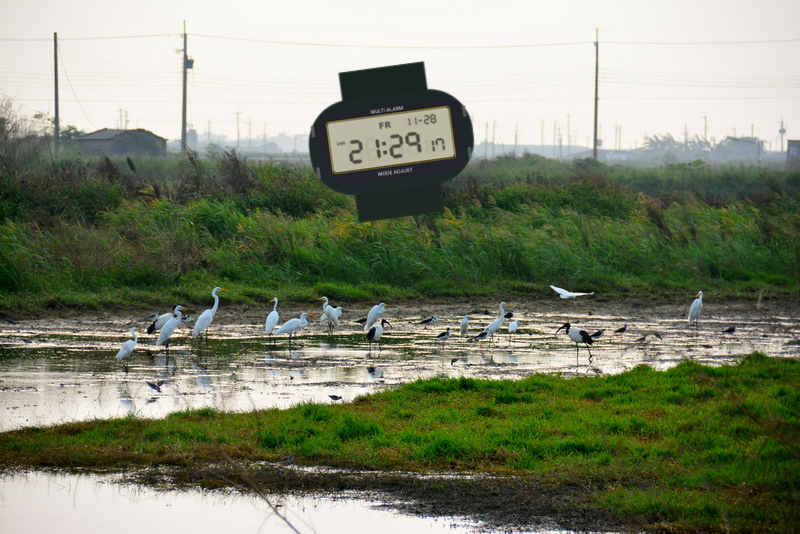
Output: 21h29m17s
